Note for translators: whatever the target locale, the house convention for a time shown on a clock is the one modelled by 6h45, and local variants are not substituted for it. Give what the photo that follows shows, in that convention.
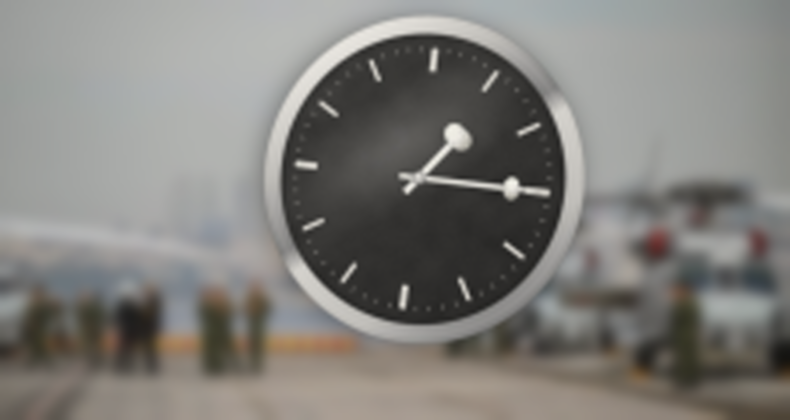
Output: 1h15
